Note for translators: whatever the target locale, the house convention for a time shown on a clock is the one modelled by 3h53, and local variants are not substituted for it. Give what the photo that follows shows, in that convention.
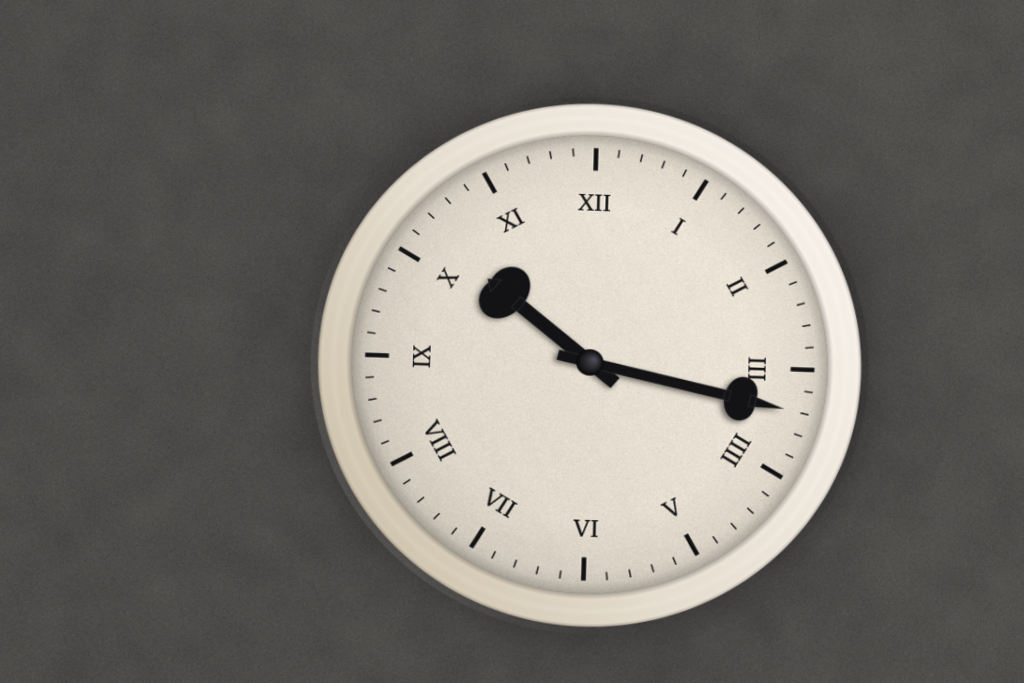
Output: 10h17
